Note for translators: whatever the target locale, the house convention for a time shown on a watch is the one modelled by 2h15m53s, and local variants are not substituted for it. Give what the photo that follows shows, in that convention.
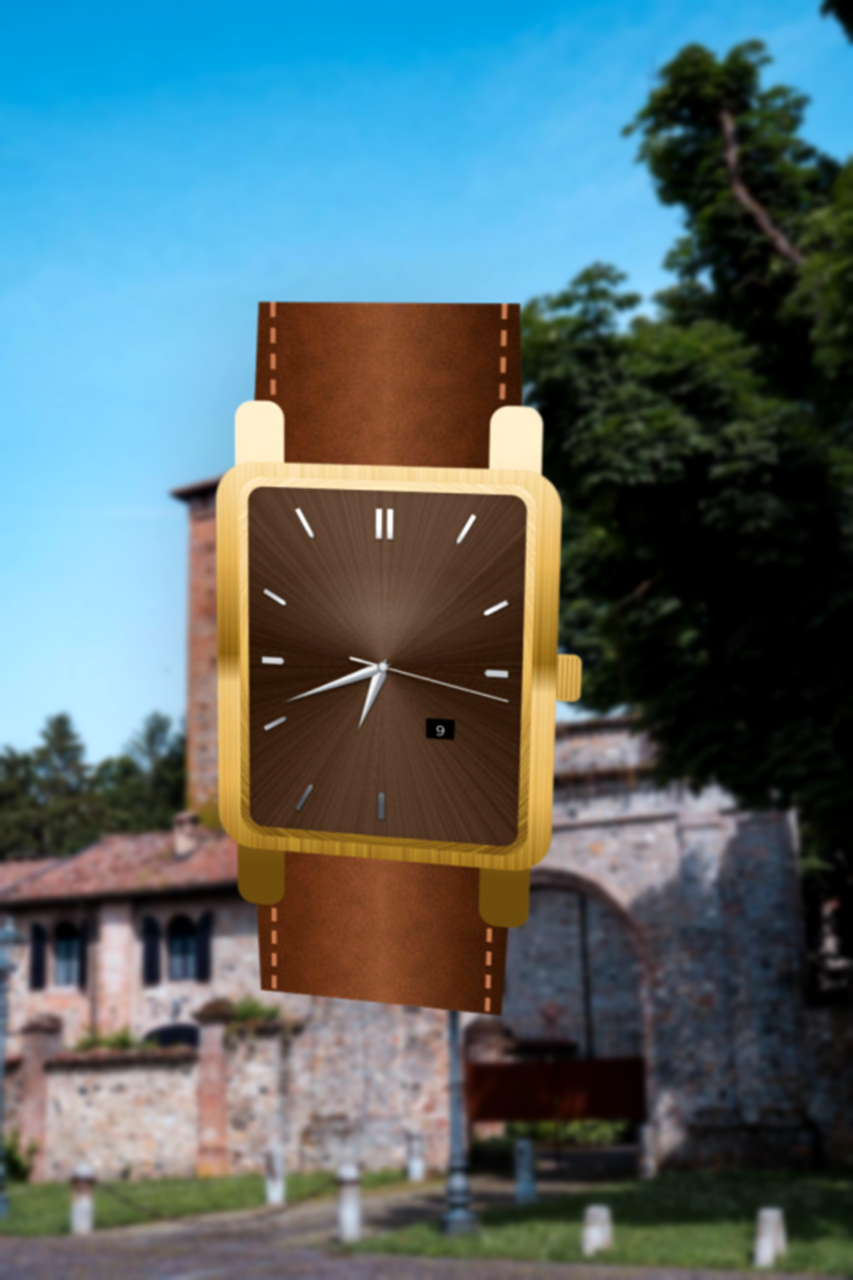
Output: 6h41m17s
